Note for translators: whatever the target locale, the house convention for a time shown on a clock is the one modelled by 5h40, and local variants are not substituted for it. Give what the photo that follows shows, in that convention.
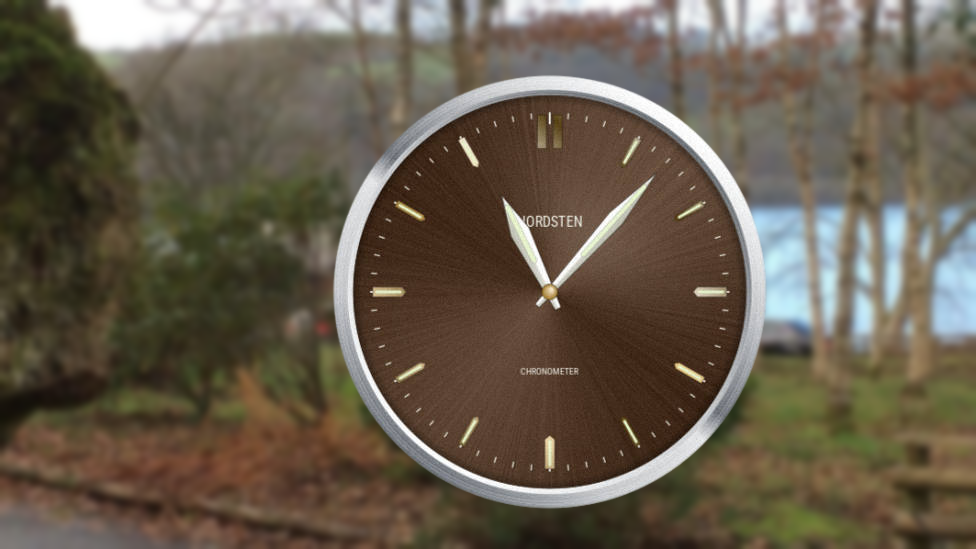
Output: 11h07
